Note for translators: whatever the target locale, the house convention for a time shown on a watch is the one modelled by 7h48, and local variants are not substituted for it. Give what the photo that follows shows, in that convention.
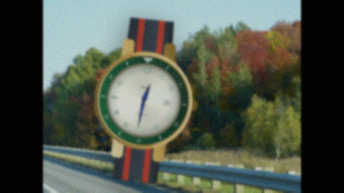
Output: 12h31
